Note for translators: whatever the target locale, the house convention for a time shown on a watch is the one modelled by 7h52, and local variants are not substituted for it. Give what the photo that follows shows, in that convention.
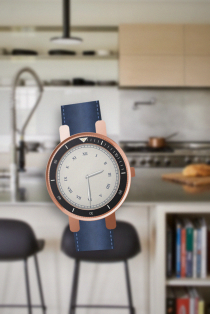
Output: 2h30
